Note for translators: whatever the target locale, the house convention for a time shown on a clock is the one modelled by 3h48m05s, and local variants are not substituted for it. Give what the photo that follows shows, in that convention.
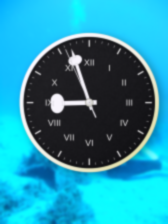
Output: 8h56m56s
